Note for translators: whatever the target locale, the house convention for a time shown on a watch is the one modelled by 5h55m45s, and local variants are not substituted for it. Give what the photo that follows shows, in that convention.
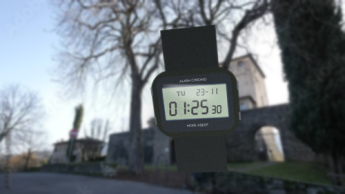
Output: 1h25m30s
